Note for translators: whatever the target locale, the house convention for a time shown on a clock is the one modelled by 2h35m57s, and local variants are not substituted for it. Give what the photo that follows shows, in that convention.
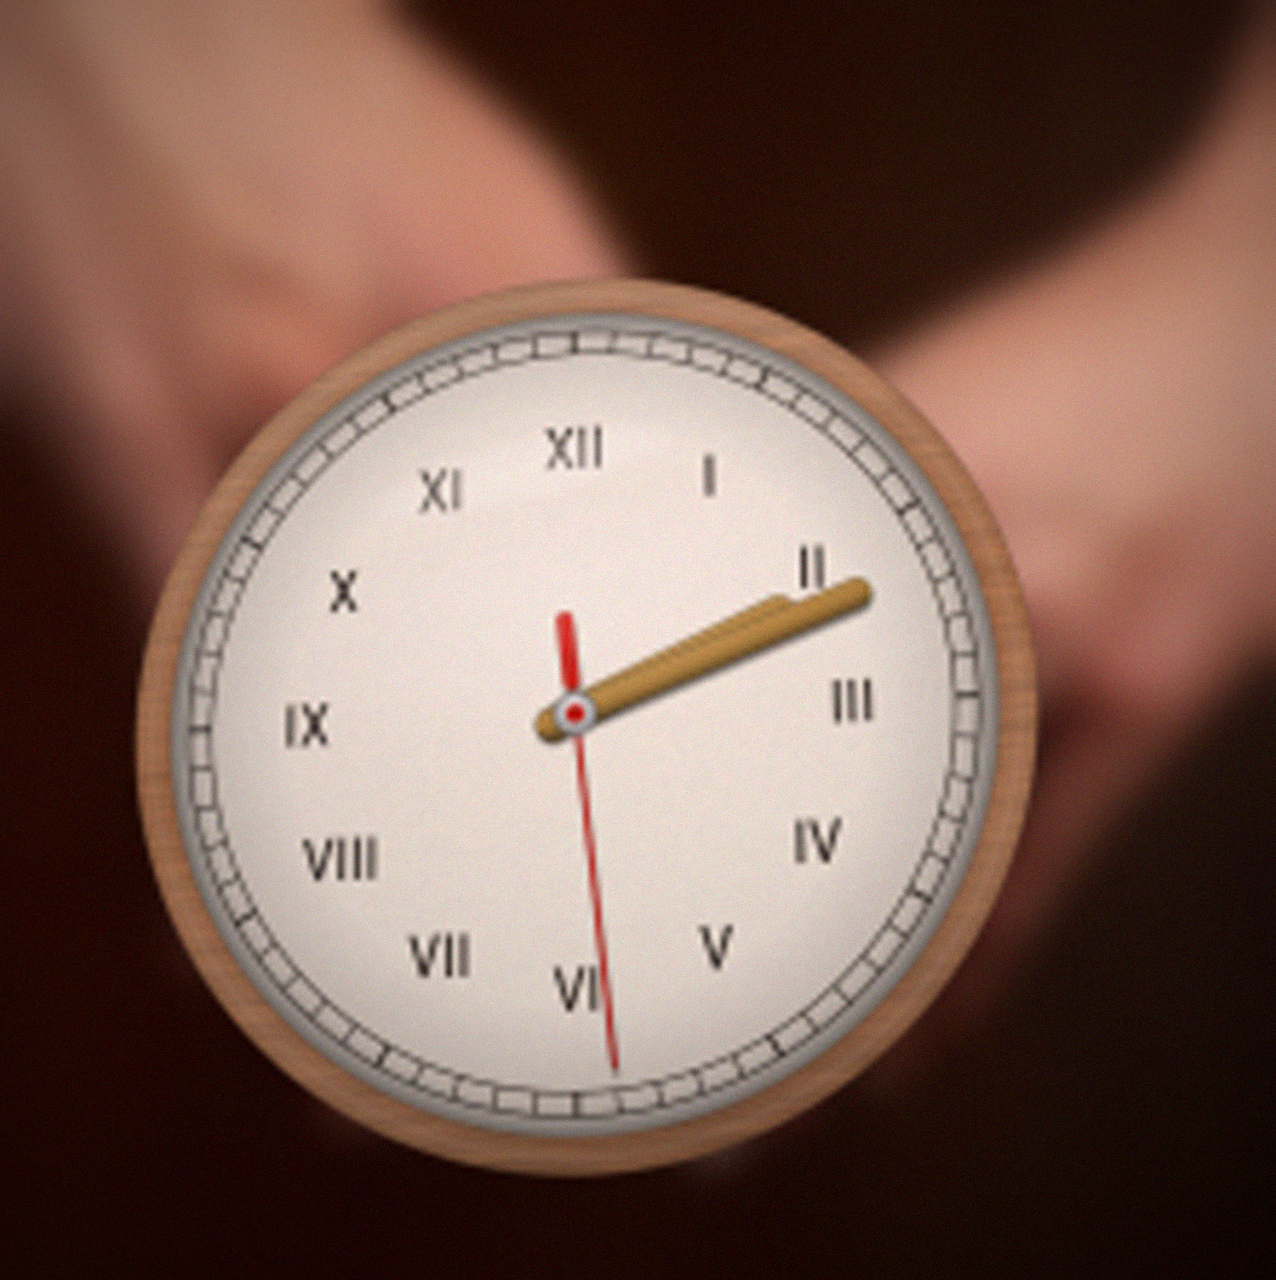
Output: 2h11m29s
